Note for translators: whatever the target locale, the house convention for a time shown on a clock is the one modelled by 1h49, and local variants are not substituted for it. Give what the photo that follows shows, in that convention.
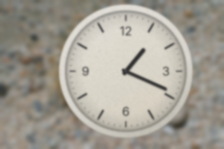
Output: 1h19
